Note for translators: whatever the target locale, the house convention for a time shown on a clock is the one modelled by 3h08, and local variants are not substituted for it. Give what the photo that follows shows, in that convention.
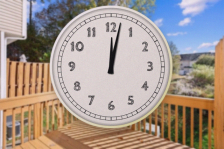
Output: 12h02
